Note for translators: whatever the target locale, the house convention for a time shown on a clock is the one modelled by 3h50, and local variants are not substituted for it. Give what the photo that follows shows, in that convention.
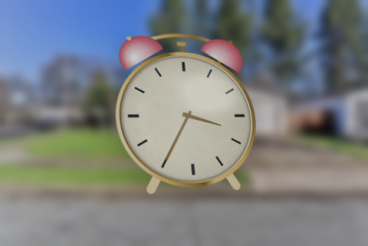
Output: 3h35
